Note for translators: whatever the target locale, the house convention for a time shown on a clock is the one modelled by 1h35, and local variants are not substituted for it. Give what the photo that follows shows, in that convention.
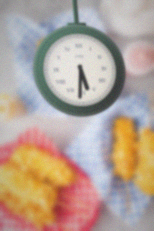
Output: 5h31
